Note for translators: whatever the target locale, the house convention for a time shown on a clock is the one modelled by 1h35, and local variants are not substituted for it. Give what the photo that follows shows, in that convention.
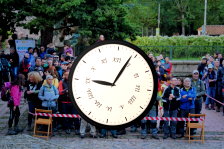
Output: 9h04
